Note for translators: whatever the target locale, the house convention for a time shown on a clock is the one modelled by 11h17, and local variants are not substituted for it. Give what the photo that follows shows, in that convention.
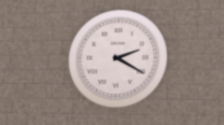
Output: 2h20
